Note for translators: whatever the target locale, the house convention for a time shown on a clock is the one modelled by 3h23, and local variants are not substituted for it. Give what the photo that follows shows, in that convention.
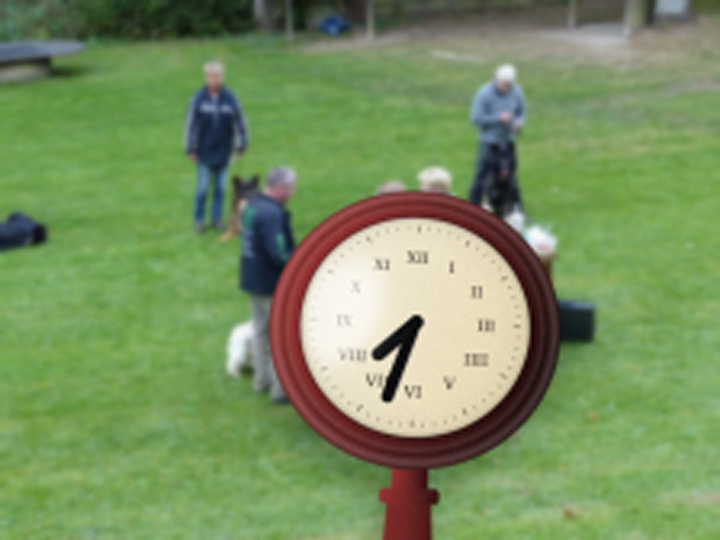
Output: 7h33
